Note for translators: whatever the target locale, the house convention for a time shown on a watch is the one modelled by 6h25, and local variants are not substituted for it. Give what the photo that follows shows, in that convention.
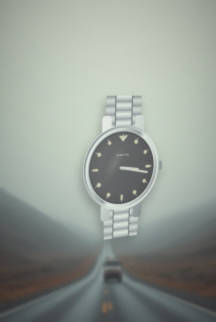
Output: 3h17
